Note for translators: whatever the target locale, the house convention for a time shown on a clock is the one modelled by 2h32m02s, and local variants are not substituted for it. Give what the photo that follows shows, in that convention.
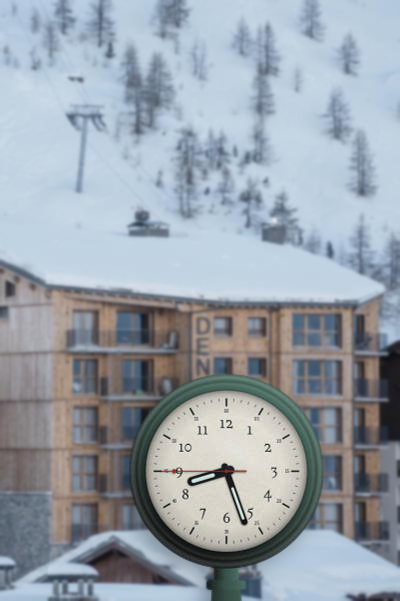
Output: 8h26m45s
